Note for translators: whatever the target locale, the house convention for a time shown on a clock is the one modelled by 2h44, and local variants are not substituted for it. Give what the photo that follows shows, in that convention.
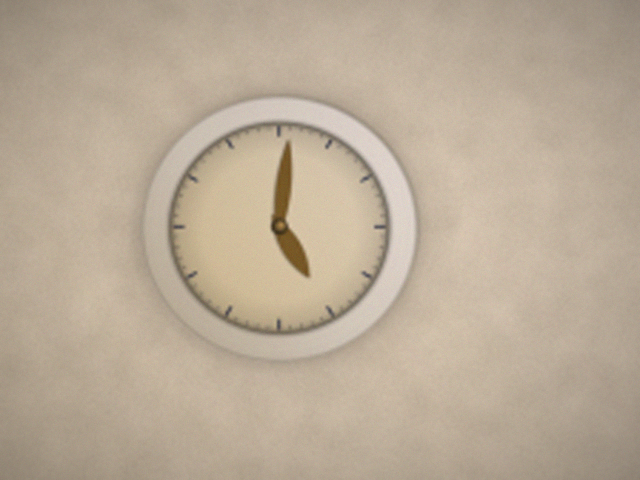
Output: 5h01
